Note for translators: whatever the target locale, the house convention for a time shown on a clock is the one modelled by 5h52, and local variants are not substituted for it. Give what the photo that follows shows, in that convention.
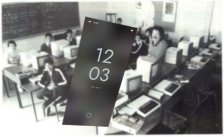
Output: 12h03
